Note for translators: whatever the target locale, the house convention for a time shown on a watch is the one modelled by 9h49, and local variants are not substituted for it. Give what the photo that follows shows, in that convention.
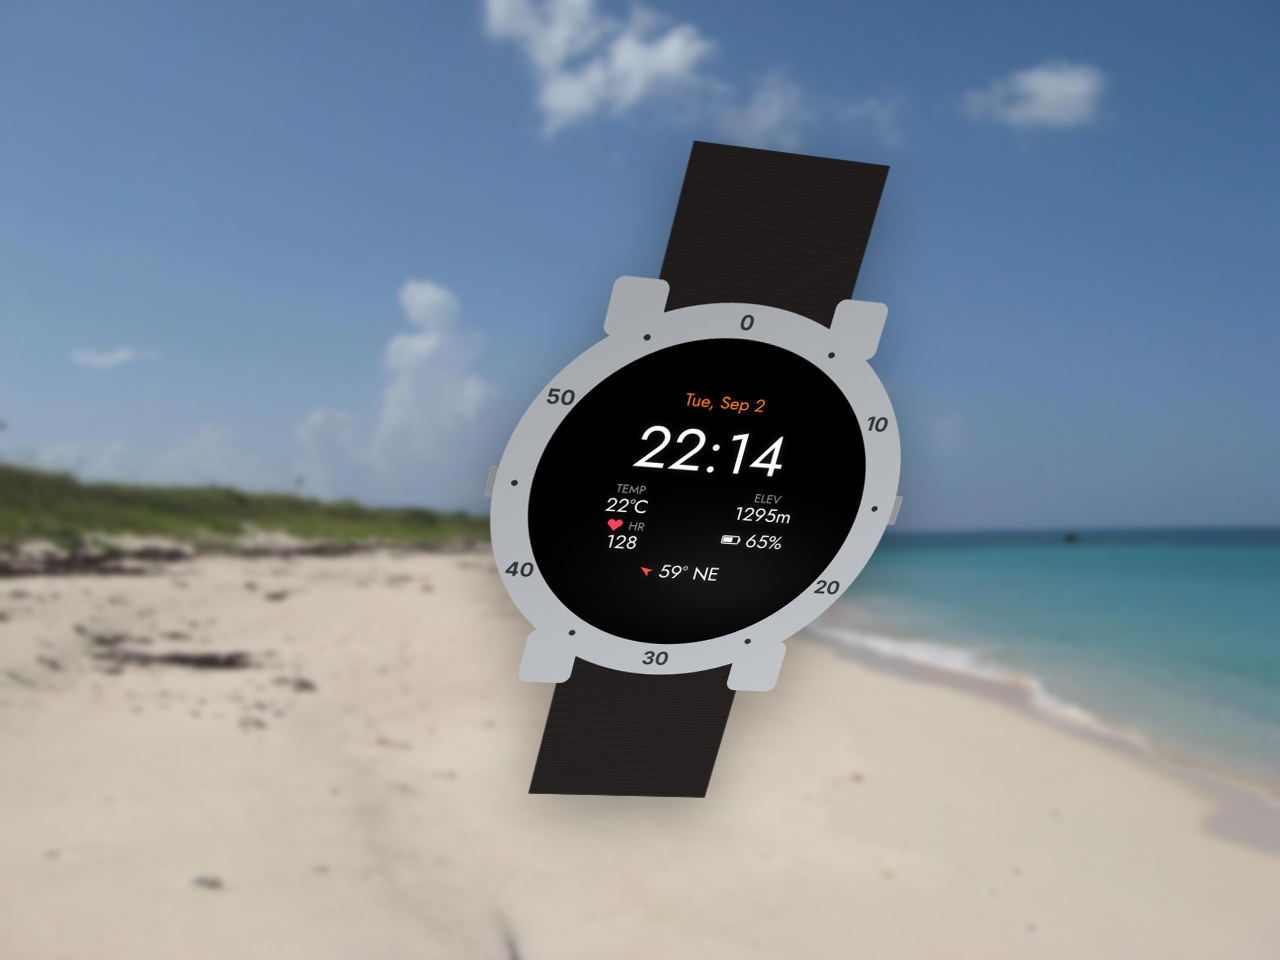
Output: 22h14
